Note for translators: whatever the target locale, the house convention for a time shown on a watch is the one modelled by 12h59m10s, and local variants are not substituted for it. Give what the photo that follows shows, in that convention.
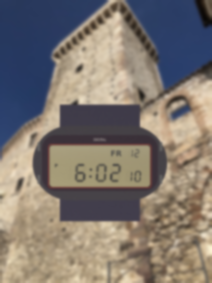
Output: 6h02m10s
